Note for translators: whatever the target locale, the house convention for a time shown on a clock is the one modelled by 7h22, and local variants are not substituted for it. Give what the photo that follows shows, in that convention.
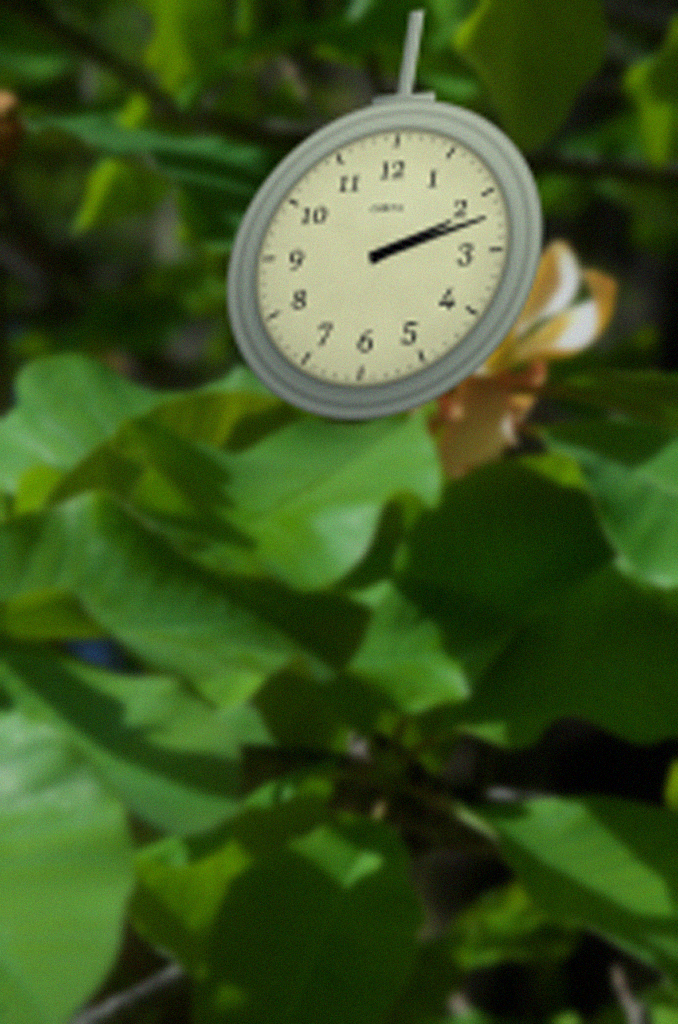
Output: 2h12
